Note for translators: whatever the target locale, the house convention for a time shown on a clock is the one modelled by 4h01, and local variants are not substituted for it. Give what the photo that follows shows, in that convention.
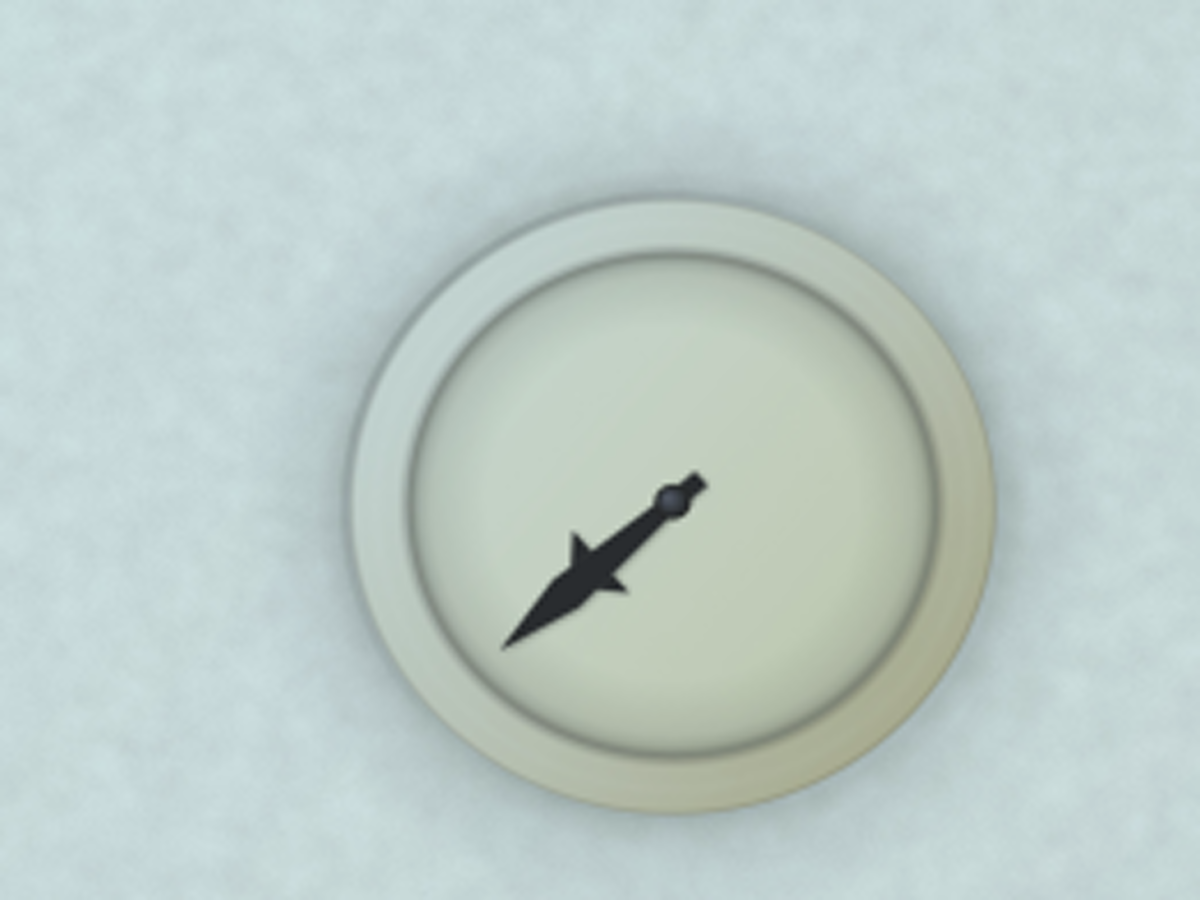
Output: 7h38
